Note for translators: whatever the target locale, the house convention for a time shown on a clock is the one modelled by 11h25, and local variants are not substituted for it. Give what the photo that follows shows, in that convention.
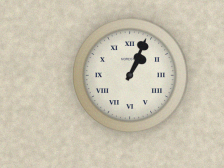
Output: 1h04
